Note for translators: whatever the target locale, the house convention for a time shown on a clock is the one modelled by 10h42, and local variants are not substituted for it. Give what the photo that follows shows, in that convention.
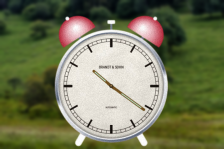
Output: 10h21
